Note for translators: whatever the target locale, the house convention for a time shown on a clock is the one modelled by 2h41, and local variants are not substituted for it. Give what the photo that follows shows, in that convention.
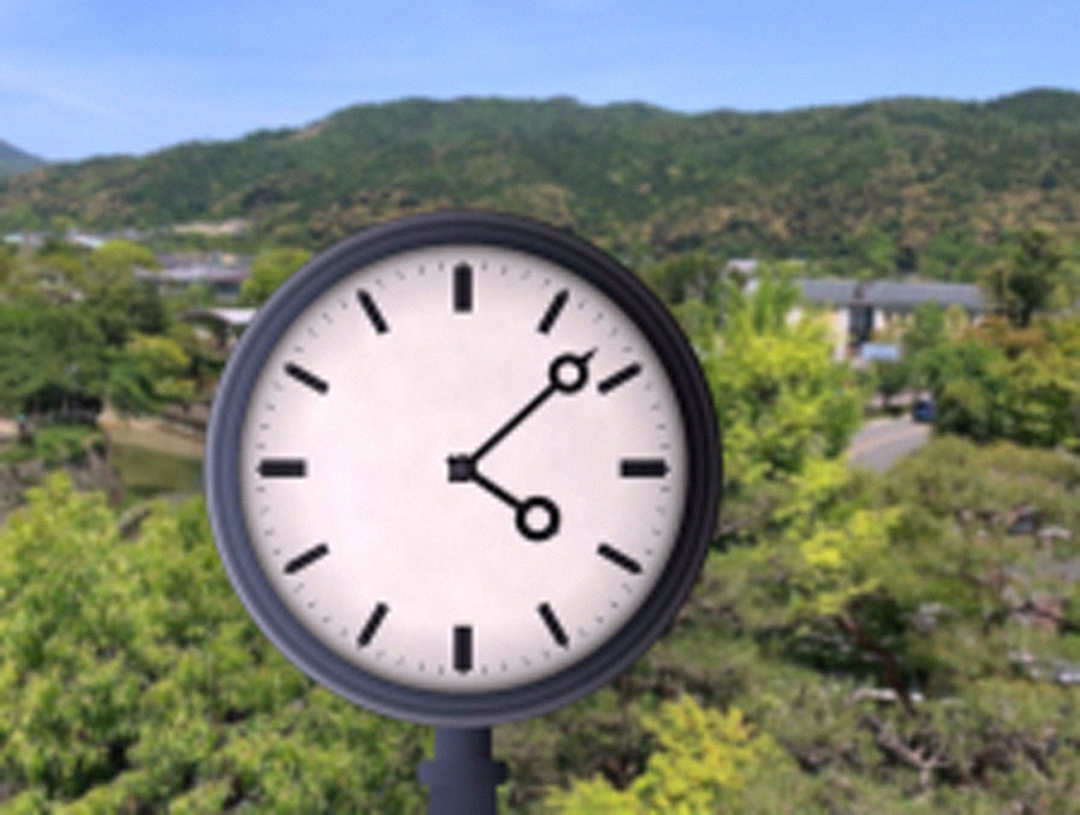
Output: 4h08
